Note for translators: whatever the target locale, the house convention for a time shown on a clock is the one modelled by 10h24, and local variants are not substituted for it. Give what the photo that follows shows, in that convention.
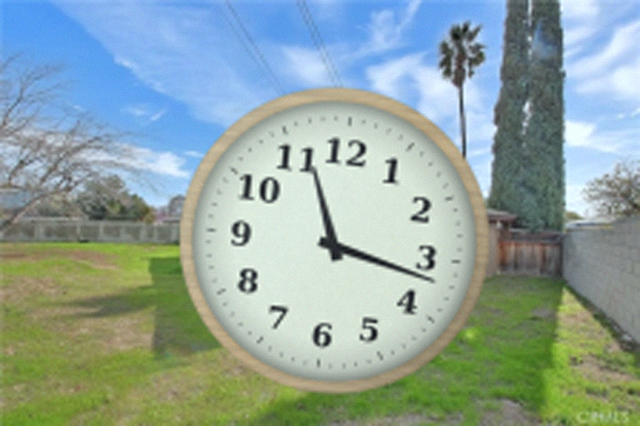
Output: 11h17
